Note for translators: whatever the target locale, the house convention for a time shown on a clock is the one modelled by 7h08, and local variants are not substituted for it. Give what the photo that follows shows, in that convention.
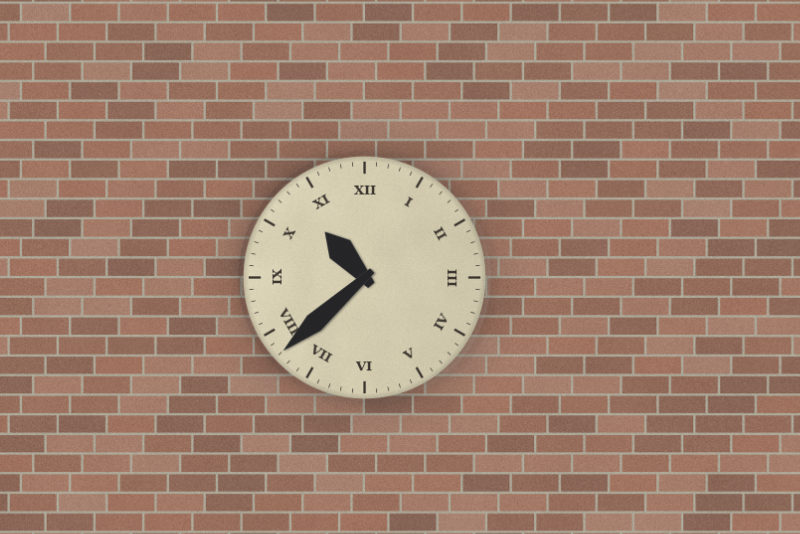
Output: 10h38
